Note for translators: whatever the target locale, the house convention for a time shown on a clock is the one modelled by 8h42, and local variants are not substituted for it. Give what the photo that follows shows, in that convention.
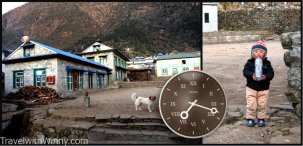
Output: 7h18
